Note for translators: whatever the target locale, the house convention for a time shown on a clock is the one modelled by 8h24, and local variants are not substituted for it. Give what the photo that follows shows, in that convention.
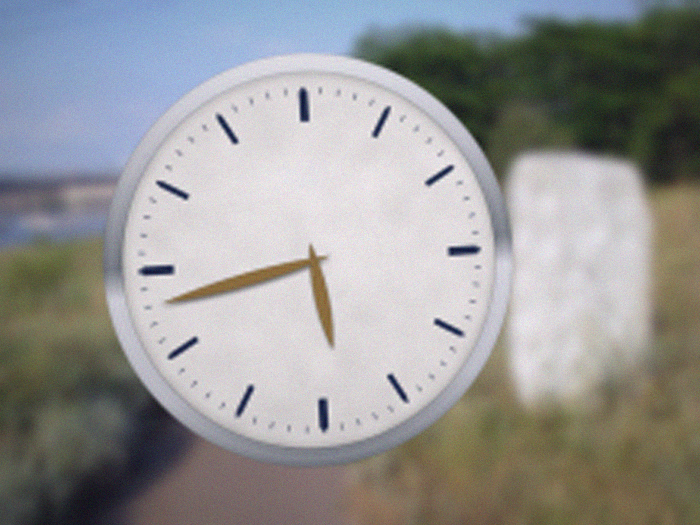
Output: 5h43
